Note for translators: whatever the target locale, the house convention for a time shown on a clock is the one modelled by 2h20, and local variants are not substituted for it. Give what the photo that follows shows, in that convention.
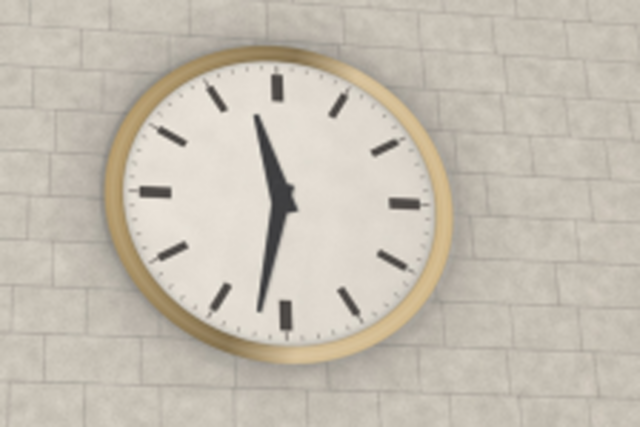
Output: 11h32
